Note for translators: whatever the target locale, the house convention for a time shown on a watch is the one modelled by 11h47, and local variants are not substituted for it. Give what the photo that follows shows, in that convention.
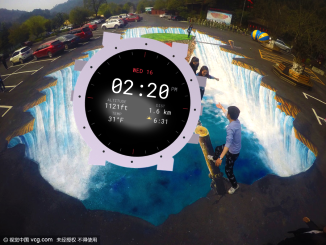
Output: 2h20
